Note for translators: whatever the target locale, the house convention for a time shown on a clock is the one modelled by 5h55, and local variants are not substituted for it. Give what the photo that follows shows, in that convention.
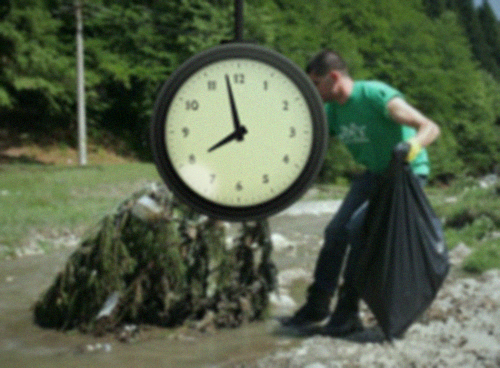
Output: 7h58
